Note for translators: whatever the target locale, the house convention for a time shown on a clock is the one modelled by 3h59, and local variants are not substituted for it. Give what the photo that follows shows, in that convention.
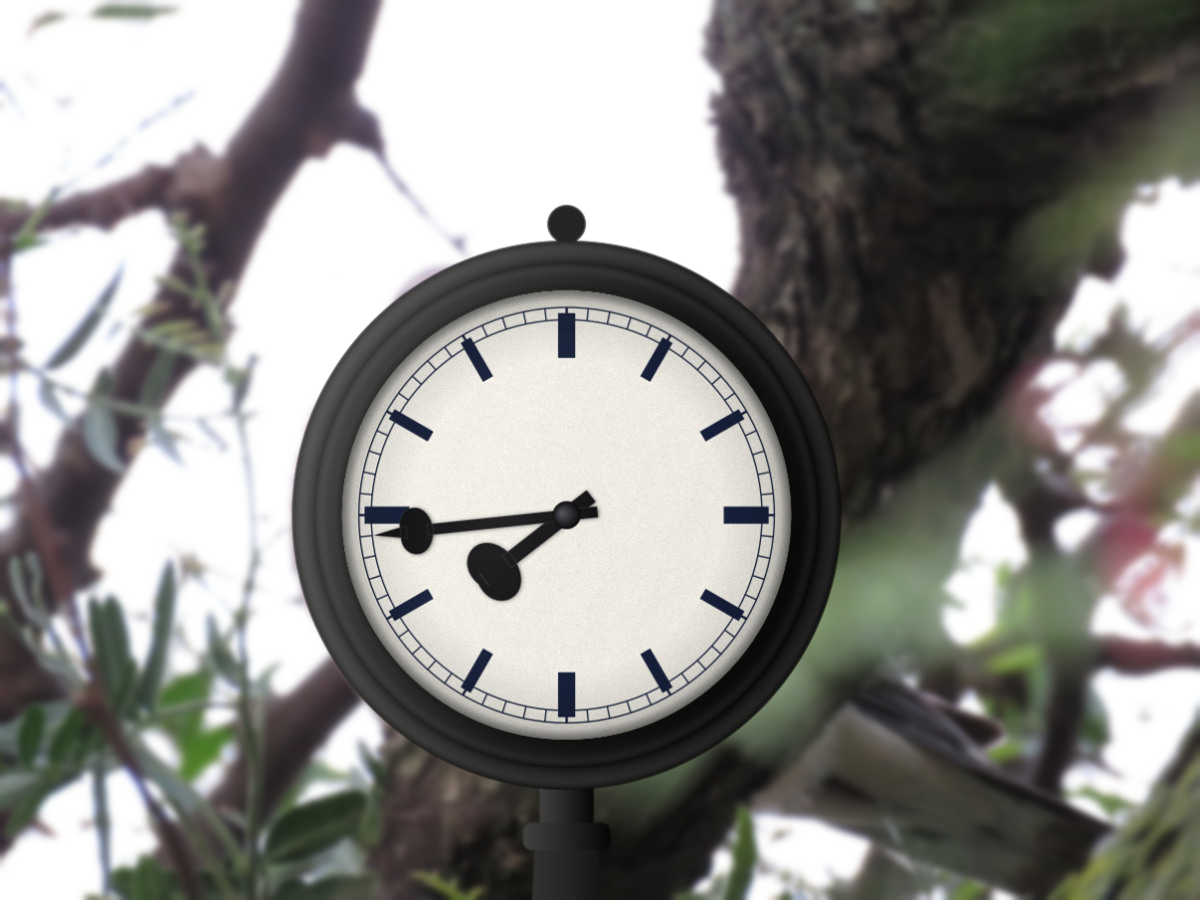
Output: 7h44
